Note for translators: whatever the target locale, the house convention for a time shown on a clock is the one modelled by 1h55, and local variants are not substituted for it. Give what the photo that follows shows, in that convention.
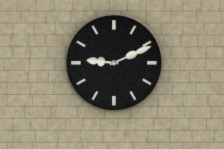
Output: 9h11
